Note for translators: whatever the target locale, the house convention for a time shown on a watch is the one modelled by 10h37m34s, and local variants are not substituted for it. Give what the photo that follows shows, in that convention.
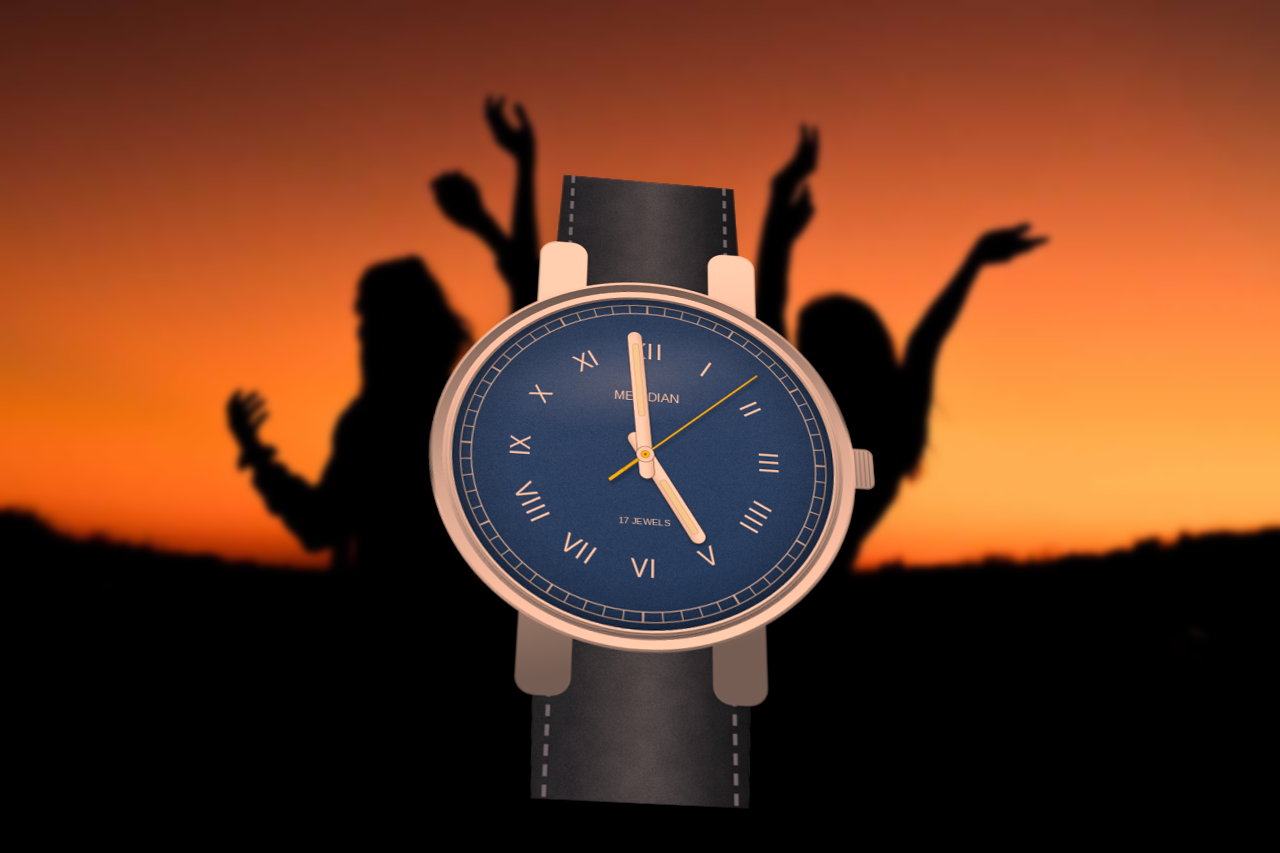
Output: 4h59m08s
